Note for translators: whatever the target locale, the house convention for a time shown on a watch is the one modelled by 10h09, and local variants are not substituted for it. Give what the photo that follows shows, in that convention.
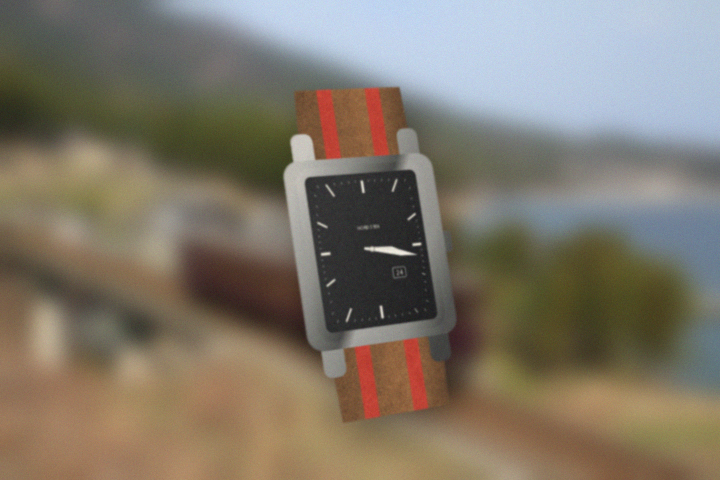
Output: 3h17
